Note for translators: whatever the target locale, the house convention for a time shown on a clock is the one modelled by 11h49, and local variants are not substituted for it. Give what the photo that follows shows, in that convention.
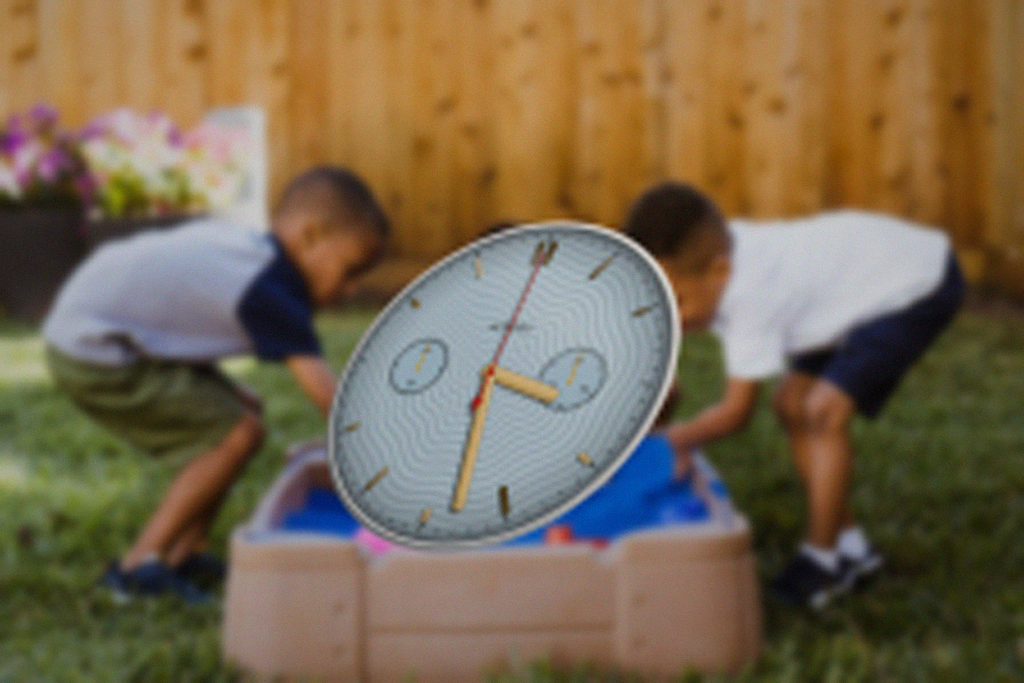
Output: 3h28
